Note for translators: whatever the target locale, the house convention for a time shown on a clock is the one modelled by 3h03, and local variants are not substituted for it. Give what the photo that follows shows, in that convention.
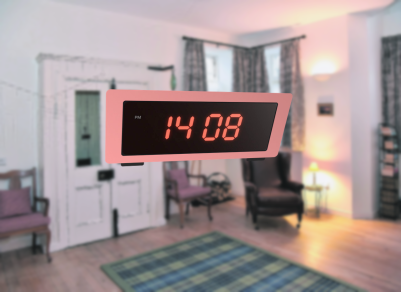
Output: 14h08
